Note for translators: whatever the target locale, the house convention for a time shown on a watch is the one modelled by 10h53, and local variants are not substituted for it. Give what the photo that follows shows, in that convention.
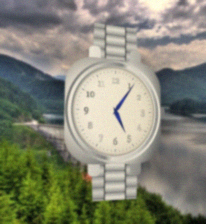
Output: 5h06
